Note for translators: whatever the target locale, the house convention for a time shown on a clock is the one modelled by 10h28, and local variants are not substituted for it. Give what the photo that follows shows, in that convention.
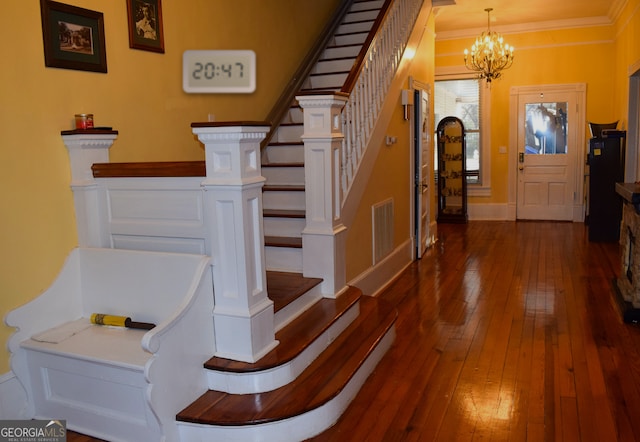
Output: 20h47
